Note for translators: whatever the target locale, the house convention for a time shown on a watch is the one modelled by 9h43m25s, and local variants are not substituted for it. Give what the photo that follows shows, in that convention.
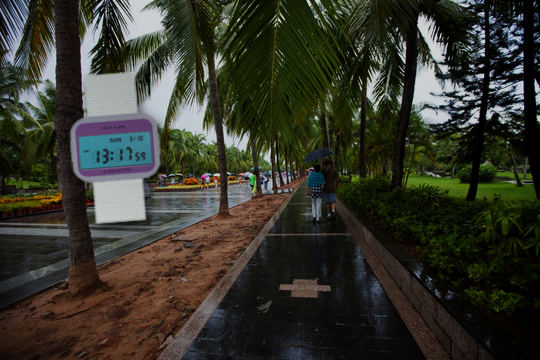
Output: 13h17m59s
